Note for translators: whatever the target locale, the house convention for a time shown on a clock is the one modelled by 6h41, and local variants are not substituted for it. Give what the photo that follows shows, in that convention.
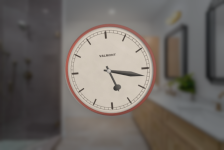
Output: 5h17
